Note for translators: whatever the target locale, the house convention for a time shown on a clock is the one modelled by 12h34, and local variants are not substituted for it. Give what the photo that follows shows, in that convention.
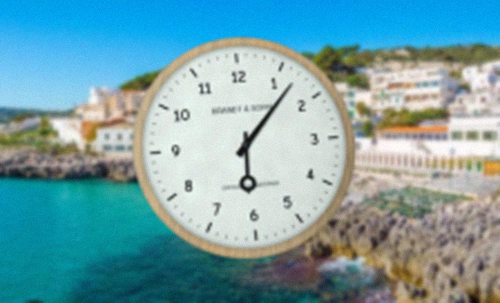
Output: 6h07
